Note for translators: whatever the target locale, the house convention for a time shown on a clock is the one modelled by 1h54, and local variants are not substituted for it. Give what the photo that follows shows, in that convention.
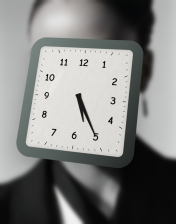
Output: 5h25
